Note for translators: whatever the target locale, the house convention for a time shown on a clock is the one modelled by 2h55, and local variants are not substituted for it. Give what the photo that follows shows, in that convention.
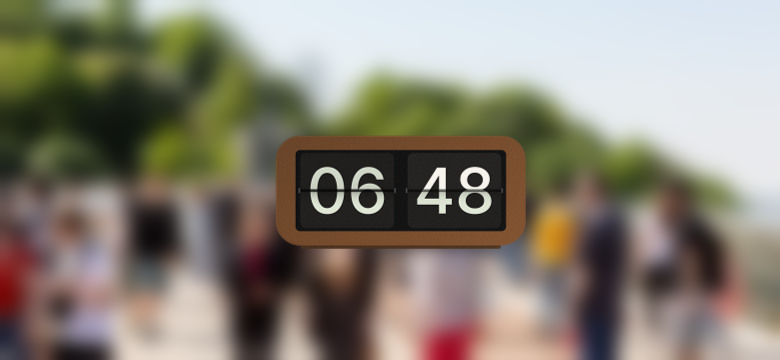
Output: 6h48
